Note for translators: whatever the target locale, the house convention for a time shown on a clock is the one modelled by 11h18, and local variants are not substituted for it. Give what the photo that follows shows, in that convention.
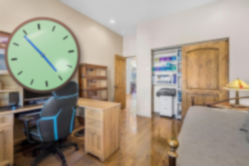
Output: 4h54
